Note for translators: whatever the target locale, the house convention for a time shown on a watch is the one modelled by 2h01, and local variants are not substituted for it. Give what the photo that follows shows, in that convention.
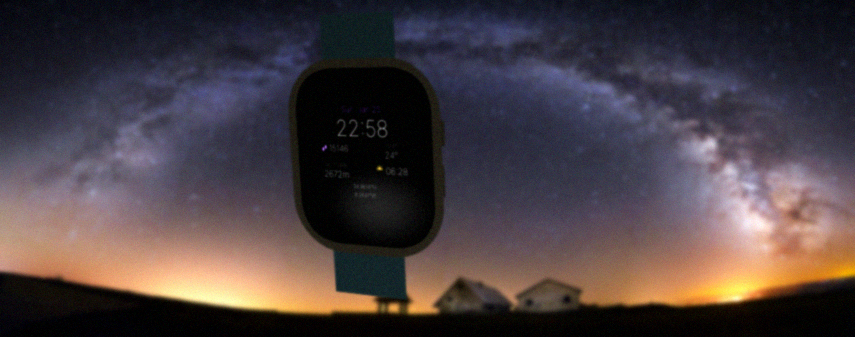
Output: 22h58
